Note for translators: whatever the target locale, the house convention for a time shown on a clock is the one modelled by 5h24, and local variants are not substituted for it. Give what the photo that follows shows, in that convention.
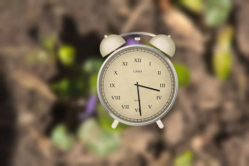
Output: 3h29
